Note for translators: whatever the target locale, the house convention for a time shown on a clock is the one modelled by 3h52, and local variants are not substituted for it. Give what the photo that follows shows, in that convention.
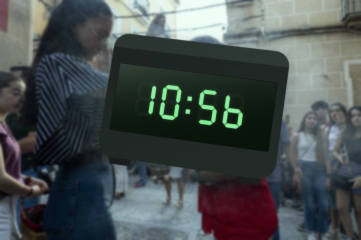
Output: 10h56
